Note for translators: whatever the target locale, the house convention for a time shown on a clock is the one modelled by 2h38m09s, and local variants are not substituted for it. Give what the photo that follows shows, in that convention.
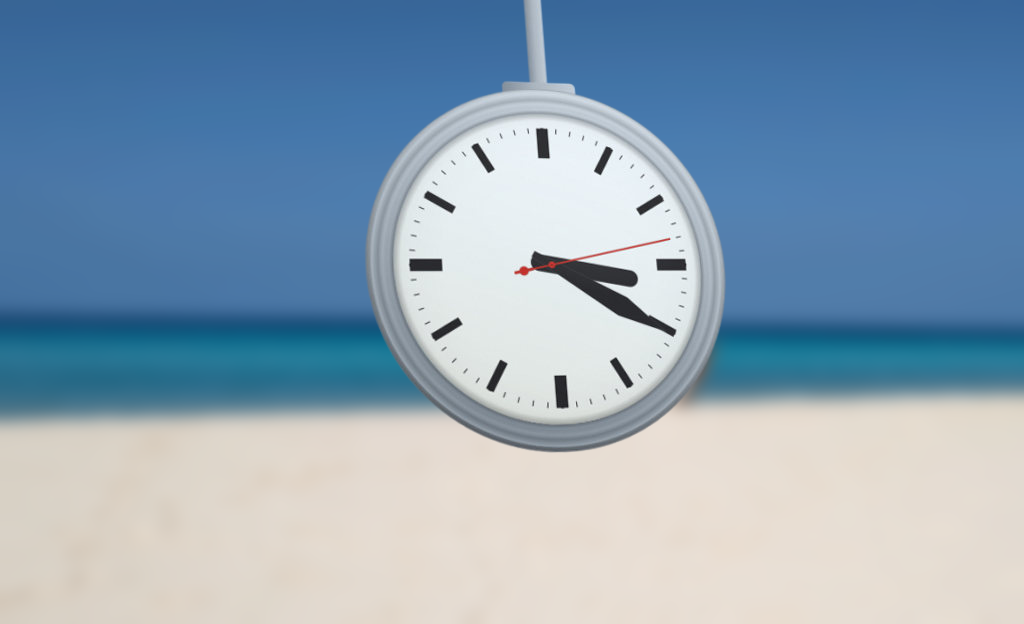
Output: 3h20m13s
